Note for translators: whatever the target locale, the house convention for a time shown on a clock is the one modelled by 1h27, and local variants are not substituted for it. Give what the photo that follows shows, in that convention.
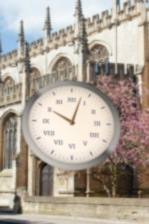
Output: 10h03
